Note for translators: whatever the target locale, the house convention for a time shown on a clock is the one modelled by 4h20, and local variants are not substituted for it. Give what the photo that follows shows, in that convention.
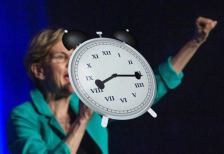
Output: 8h16
